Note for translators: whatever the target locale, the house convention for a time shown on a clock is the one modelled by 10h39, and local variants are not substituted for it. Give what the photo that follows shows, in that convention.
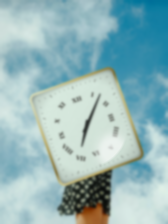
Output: 7h07
